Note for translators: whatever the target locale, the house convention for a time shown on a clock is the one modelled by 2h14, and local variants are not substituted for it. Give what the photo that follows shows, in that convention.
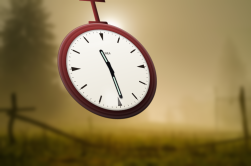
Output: 11h29
